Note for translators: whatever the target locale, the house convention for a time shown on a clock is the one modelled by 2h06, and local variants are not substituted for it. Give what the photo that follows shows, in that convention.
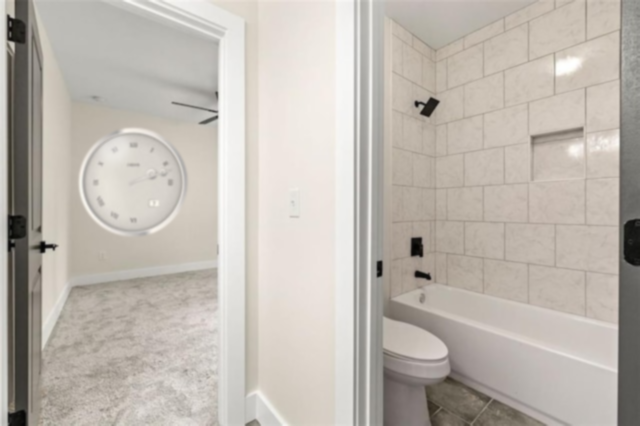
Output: 2h12
